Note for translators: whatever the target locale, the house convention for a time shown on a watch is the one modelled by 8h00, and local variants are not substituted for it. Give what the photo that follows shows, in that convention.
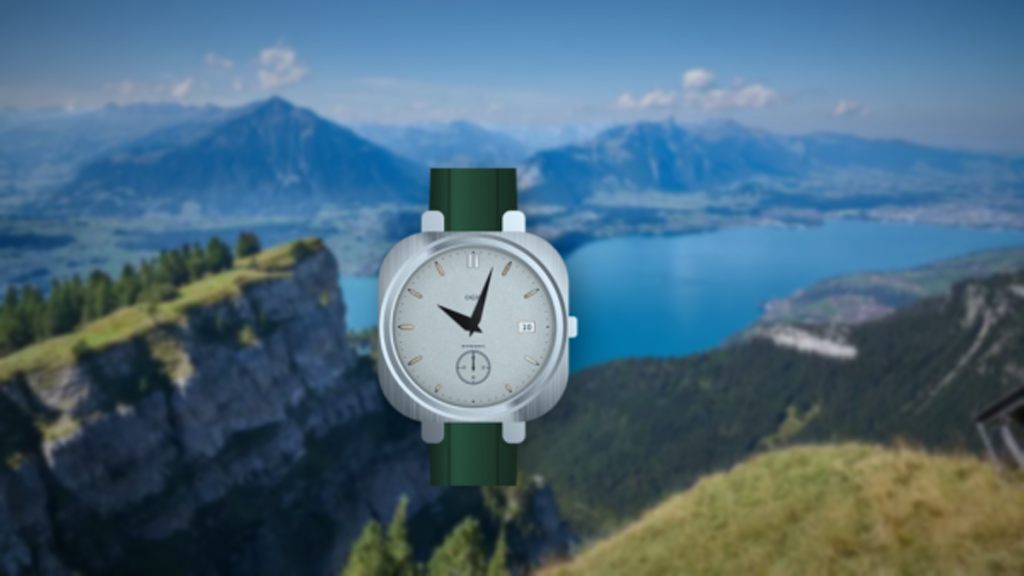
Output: 10h03
